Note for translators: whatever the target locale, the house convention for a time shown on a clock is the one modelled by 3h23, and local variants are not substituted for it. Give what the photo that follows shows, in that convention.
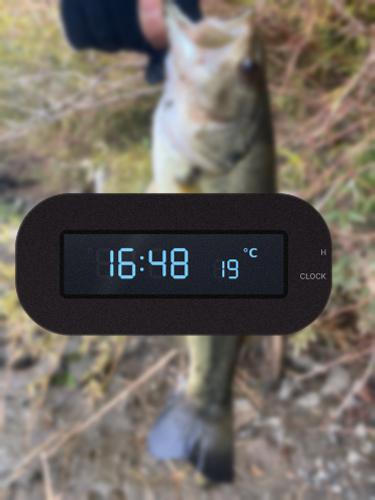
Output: 16h48
